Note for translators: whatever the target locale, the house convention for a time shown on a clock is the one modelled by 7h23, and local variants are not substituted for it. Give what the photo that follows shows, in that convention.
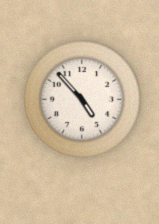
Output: 4h53
